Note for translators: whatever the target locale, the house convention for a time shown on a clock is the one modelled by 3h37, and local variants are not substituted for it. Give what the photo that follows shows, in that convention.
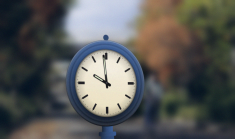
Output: 9h59
